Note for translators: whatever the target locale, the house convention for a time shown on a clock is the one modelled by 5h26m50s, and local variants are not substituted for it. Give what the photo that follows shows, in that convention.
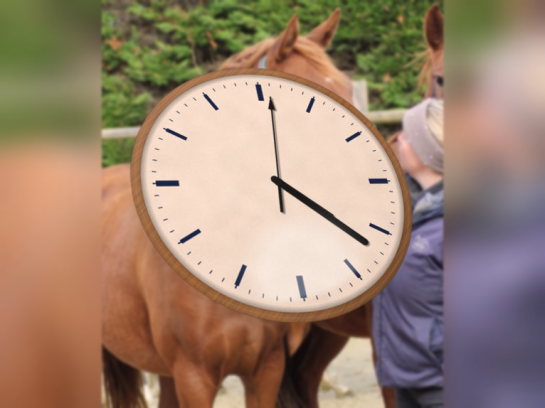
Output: 4h22m01s
